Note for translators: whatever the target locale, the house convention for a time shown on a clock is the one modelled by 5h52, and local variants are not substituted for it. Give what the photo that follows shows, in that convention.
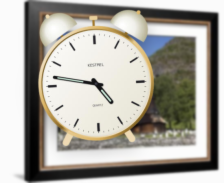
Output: 4h47
